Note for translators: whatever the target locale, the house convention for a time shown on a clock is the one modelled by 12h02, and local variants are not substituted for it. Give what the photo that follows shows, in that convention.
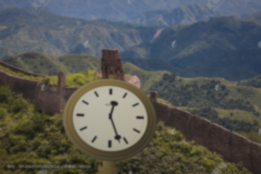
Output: 12h27
